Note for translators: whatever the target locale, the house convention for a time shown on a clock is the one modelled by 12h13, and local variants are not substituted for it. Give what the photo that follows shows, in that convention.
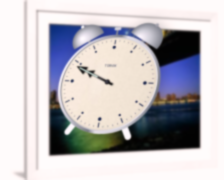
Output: 9h49
